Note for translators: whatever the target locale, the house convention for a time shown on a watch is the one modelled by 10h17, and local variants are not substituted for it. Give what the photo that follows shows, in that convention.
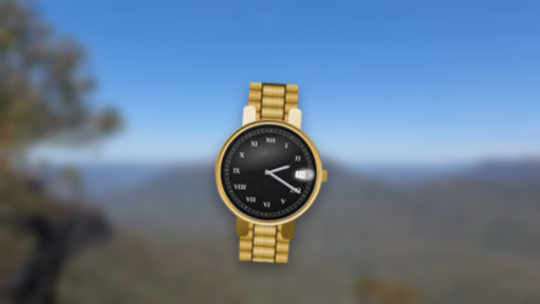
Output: 2h20
